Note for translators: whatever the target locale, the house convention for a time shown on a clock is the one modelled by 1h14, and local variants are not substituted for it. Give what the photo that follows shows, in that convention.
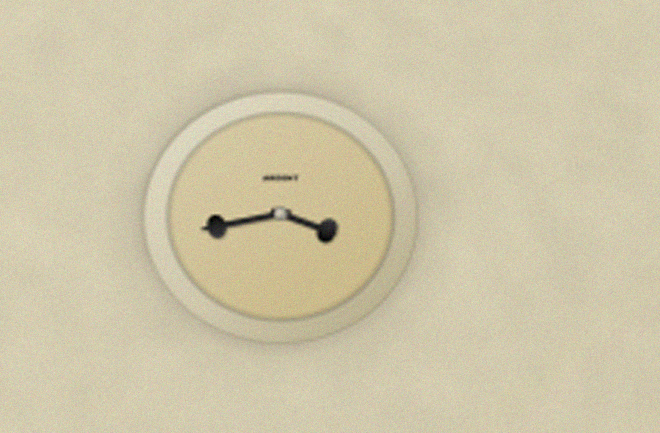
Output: 3h43
